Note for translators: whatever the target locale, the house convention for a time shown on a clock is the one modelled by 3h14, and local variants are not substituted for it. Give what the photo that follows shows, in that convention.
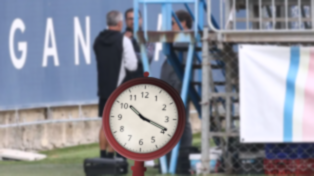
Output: 10h19
